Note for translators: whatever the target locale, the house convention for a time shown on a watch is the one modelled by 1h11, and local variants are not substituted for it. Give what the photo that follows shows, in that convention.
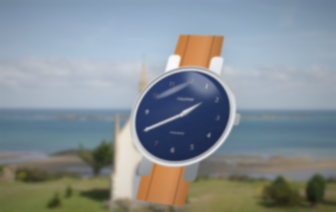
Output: 1h40
